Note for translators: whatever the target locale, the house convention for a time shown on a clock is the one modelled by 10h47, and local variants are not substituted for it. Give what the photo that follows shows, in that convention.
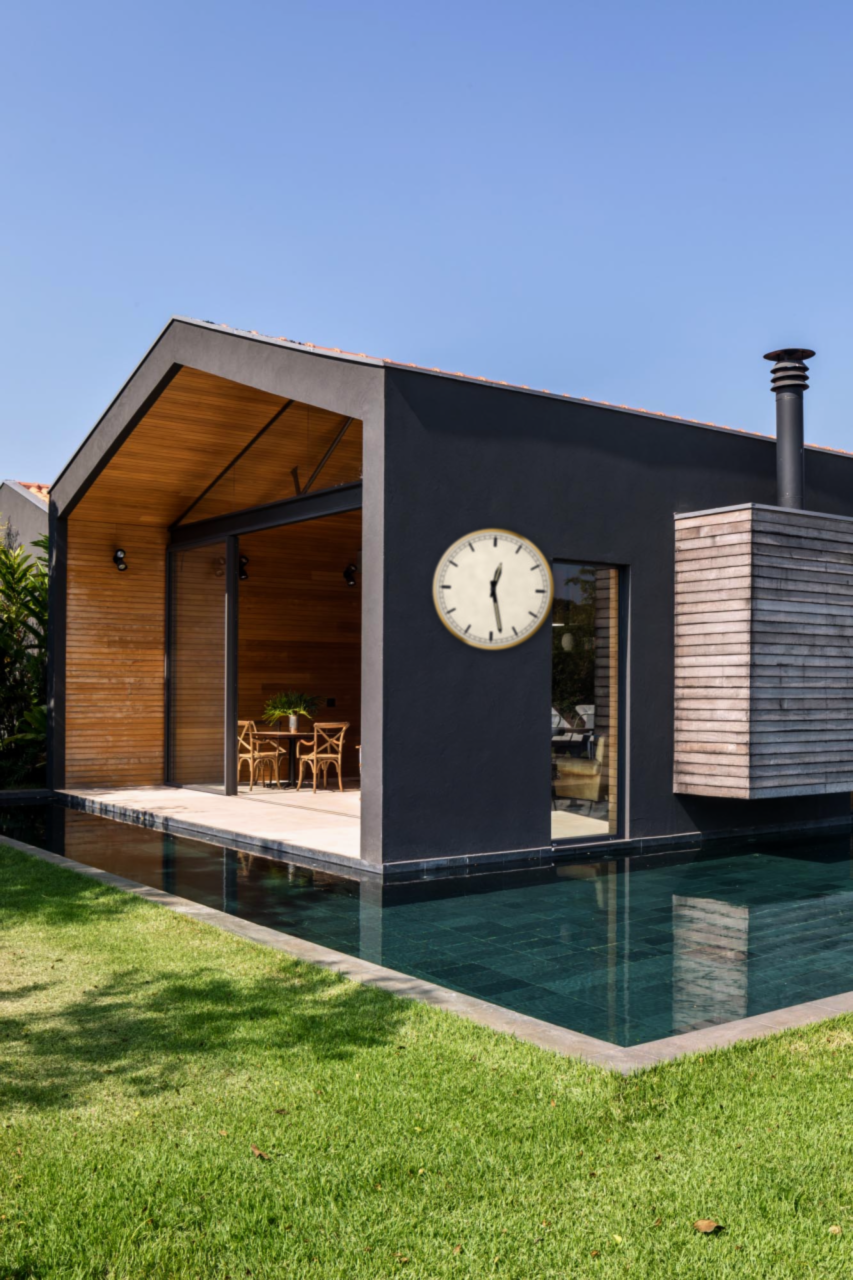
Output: 12h28
